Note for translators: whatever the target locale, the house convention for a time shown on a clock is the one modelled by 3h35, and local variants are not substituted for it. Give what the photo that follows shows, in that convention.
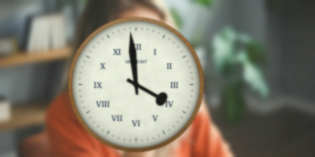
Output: 3h59
